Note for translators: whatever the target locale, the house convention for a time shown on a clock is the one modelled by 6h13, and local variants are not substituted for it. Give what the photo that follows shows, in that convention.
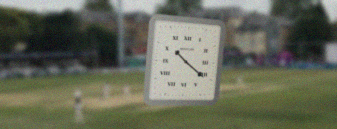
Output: 10h21
